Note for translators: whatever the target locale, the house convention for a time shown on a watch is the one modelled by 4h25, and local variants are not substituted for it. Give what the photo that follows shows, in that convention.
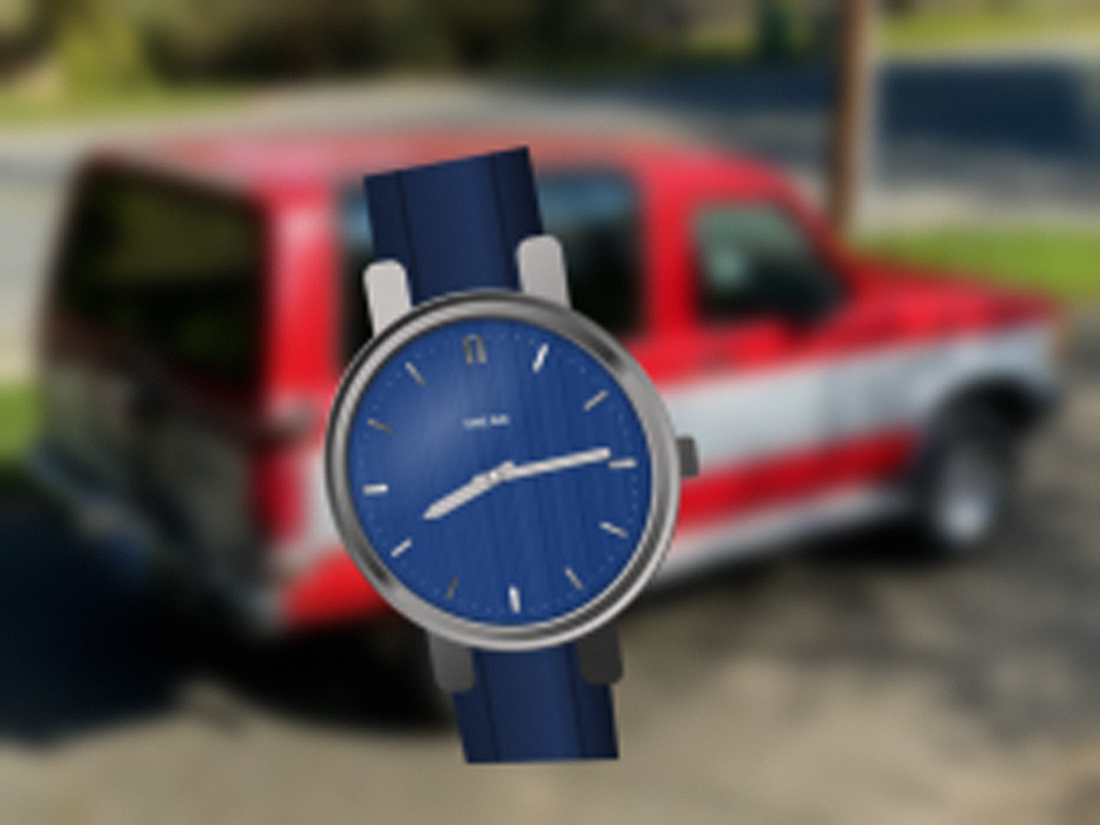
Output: 8h14
